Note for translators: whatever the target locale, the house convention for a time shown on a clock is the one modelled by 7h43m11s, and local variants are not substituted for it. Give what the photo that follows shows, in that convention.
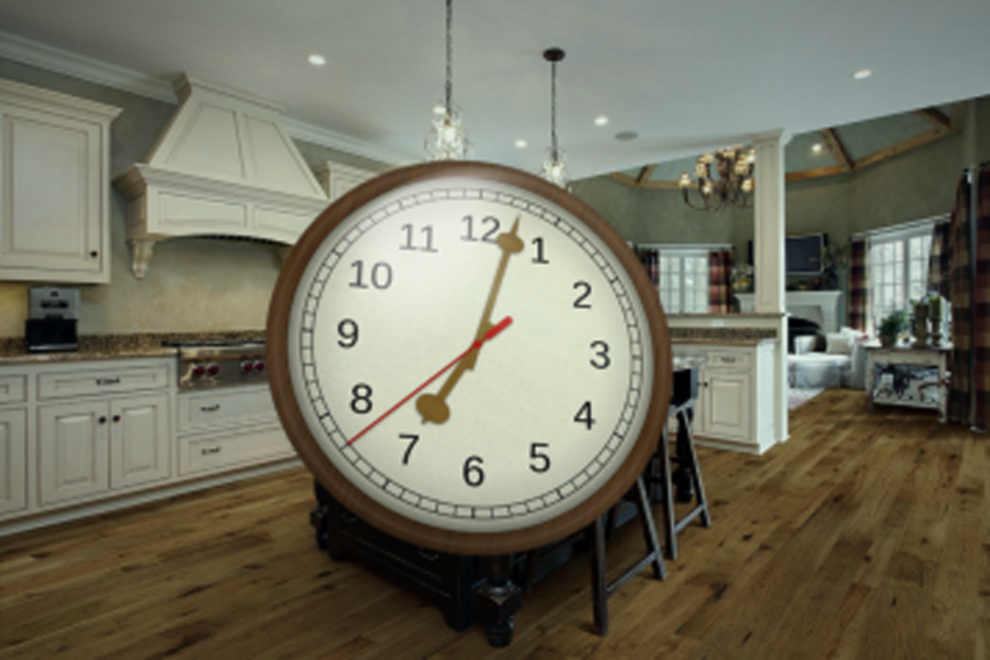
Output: 7h02m38s
